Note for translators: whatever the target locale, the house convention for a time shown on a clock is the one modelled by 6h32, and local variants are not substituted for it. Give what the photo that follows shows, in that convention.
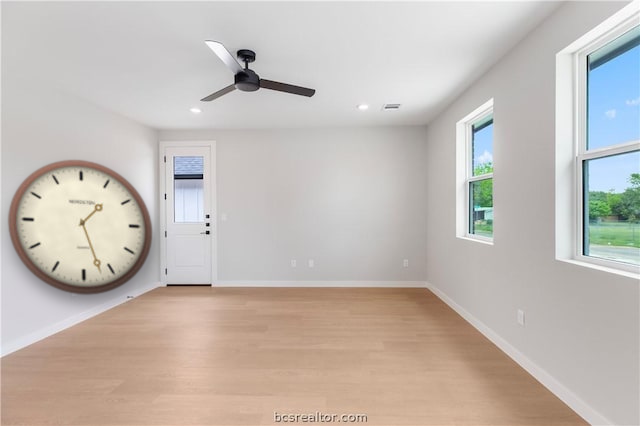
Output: 1h27
